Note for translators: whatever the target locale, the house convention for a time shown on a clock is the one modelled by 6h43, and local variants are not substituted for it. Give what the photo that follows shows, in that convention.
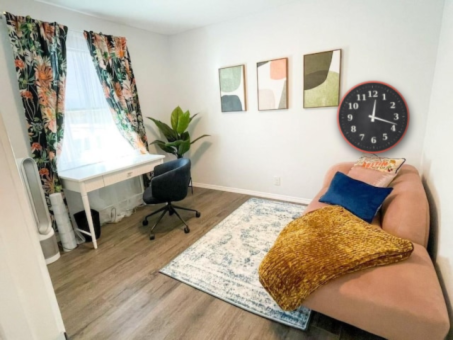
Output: 12h18
